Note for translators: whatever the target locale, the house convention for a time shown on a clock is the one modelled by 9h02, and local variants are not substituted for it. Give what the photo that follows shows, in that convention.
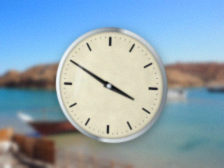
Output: 3h50
